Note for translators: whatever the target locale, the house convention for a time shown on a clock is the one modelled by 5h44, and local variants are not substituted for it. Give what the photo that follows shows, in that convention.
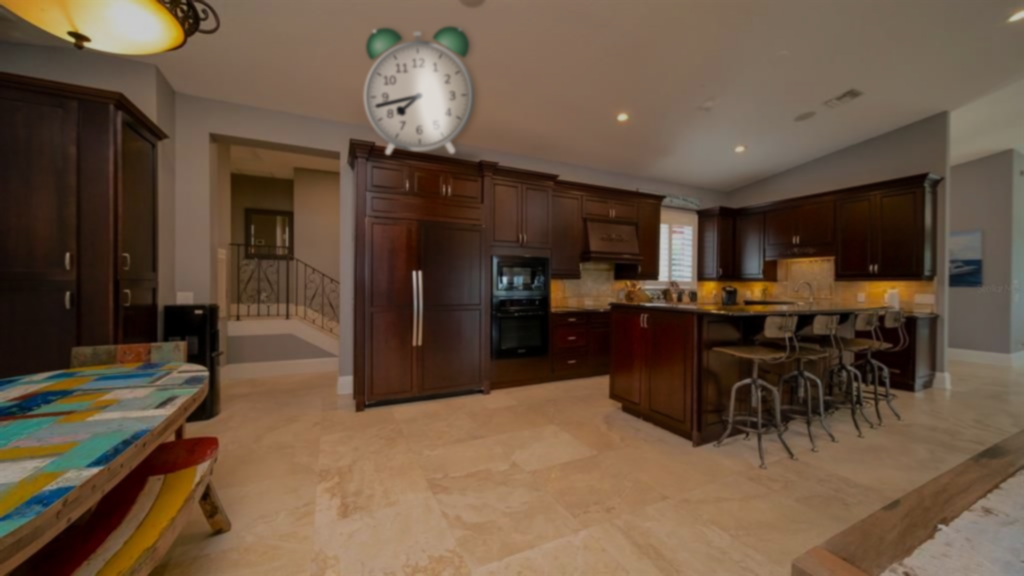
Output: 7h43
